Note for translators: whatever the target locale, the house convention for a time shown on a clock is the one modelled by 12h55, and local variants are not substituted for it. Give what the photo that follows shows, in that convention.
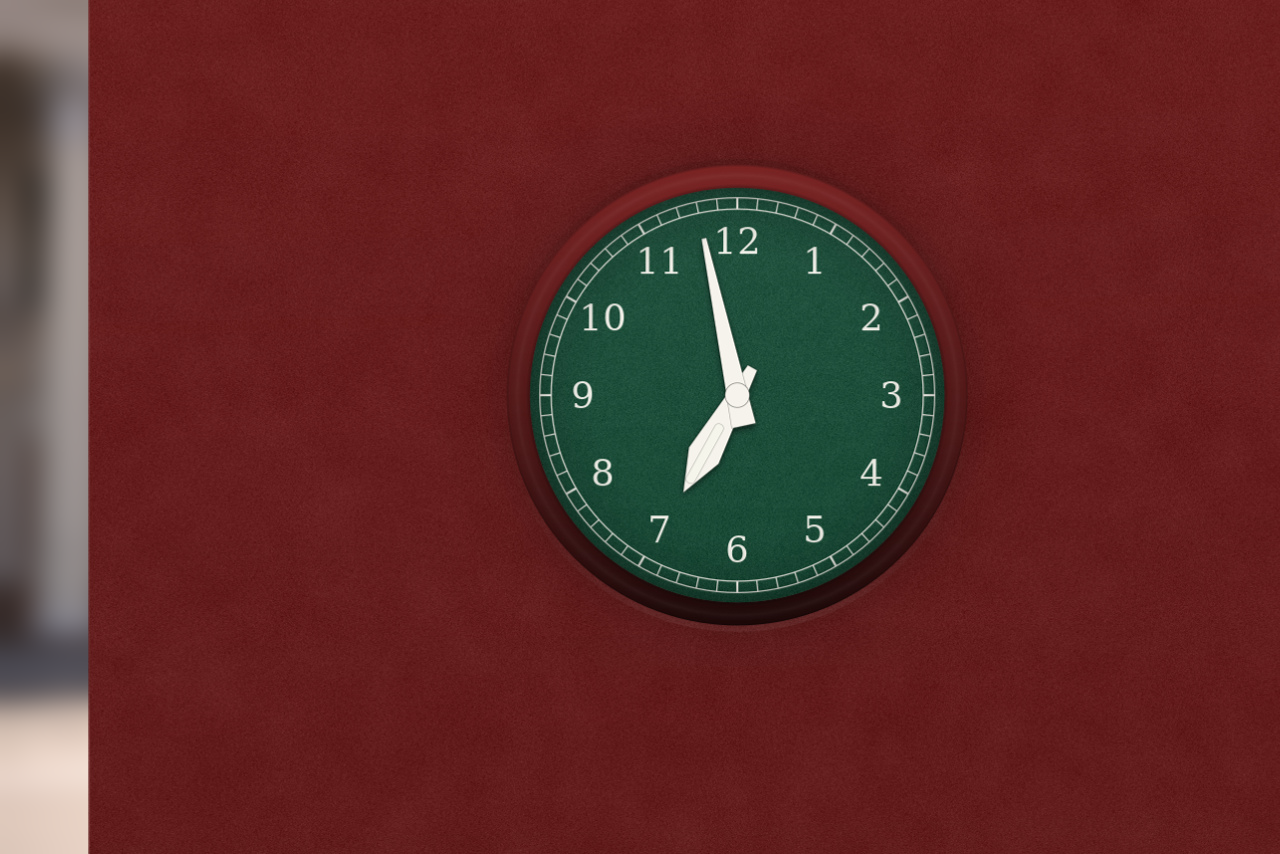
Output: 6h58
